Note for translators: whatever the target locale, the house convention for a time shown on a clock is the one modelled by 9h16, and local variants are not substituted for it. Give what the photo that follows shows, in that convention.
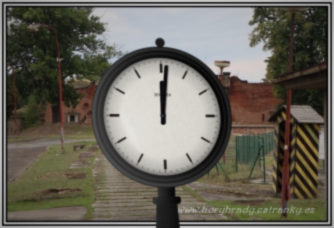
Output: 12h01
